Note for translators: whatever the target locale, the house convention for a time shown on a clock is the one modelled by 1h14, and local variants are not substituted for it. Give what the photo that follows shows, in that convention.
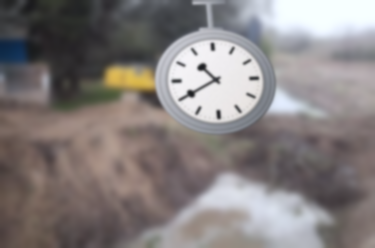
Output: 10h40
